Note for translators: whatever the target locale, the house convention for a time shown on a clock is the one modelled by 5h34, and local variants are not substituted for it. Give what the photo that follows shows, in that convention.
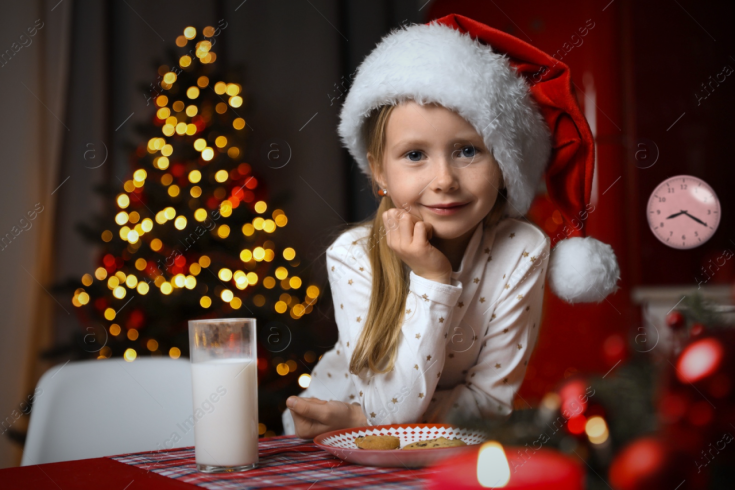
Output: 8h20
